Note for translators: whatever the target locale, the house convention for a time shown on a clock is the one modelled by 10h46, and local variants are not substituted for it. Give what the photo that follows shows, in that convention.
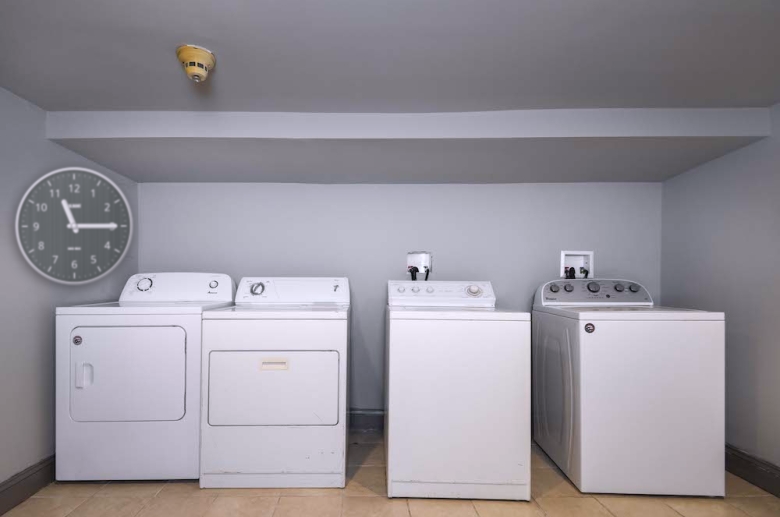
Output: 11h15
